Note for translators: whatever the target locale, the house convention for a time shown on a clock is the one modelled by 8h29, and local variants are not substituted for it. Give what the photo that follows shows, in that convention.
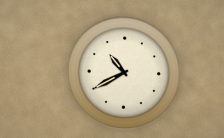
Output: 10h40
